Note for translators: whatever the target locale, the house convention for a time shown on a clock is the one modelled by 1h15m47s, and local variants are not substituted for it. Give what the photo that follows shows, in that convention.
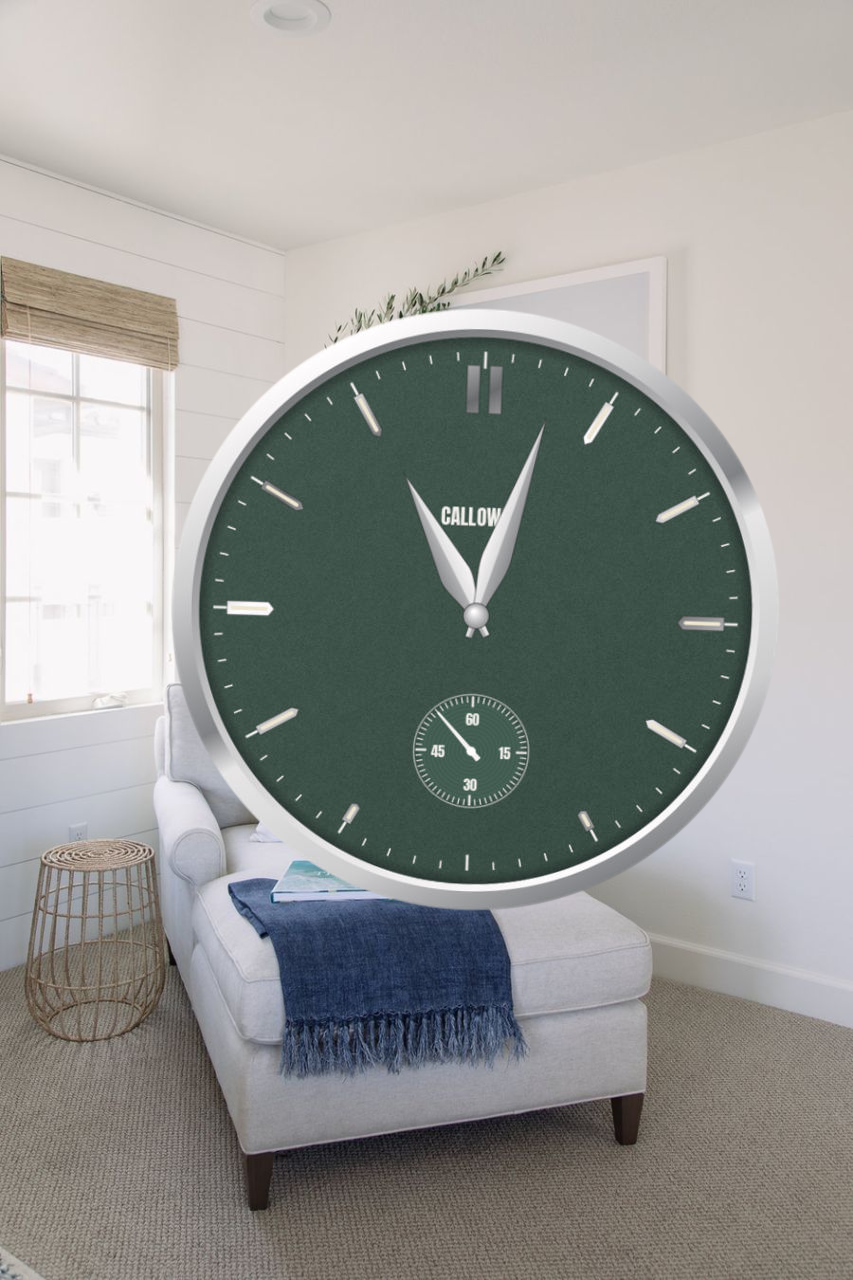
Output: 11h02m53s
